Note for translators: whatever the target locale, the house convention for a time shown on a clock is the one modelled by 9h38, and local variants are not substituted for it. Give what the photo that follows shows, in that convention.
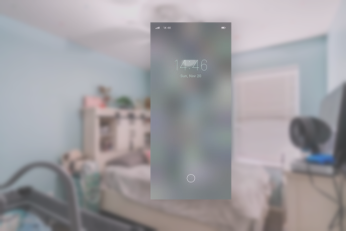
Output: 14h46
